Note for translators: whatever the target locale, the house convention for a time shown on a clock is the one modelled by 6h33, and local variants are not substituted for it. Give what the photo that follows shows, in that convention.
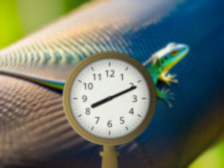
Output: 8h11
